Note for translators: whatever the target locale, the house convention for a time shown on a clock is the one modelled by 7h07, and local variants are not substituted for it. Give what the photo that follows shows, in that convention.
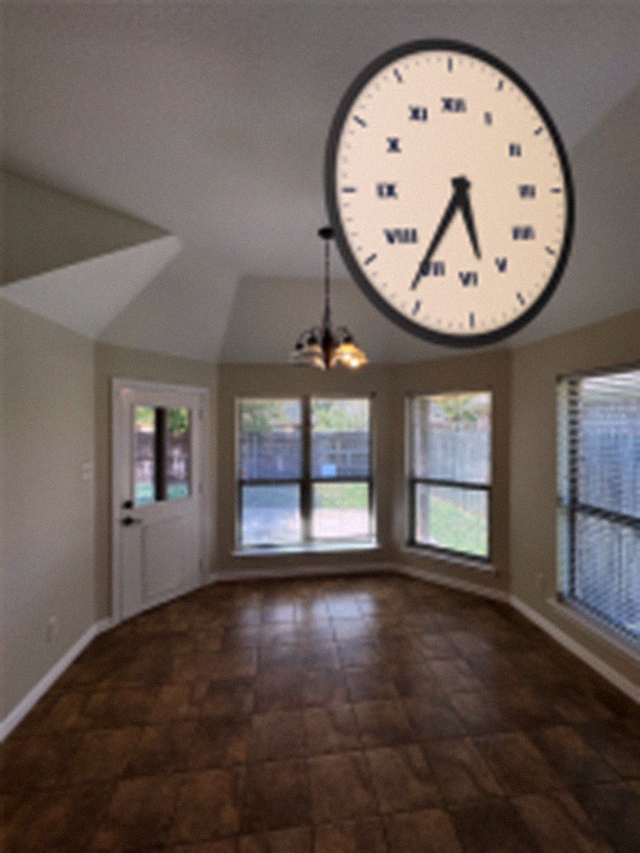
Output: 5h36
